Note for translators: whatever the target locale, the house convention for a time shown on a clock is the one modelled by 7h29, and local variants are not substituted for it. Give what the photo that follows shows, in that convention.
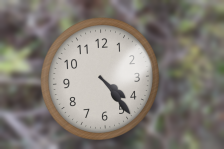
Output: 4h24
